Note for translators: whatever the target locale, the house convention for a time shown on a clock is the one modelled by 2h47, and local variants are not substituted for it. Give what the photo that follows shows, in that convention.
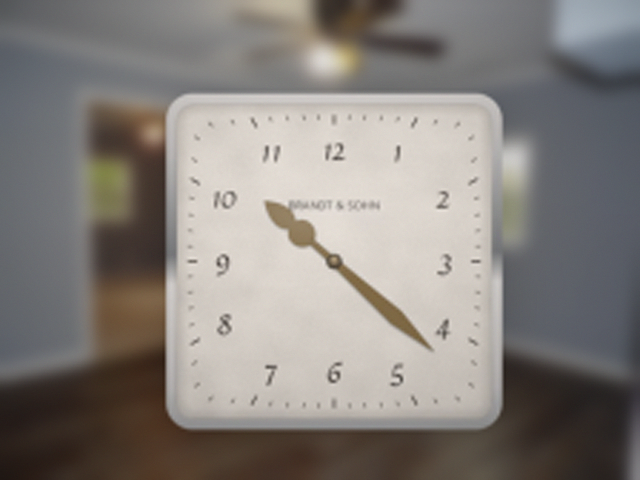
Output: 10h22
